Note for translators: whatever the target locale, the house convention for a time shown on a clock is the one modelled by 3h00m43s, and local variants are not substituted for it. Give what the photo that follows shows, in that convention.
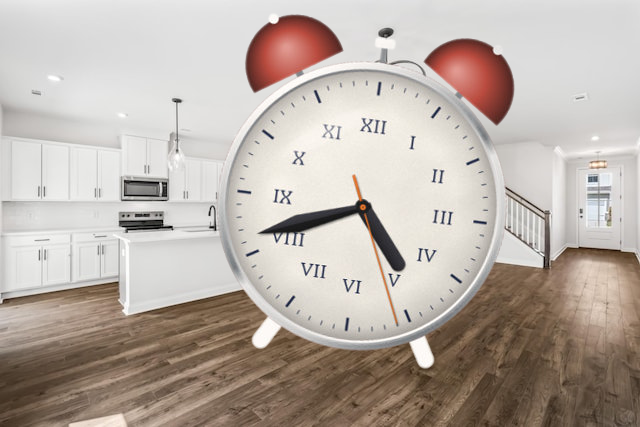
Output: 4h41m26s
